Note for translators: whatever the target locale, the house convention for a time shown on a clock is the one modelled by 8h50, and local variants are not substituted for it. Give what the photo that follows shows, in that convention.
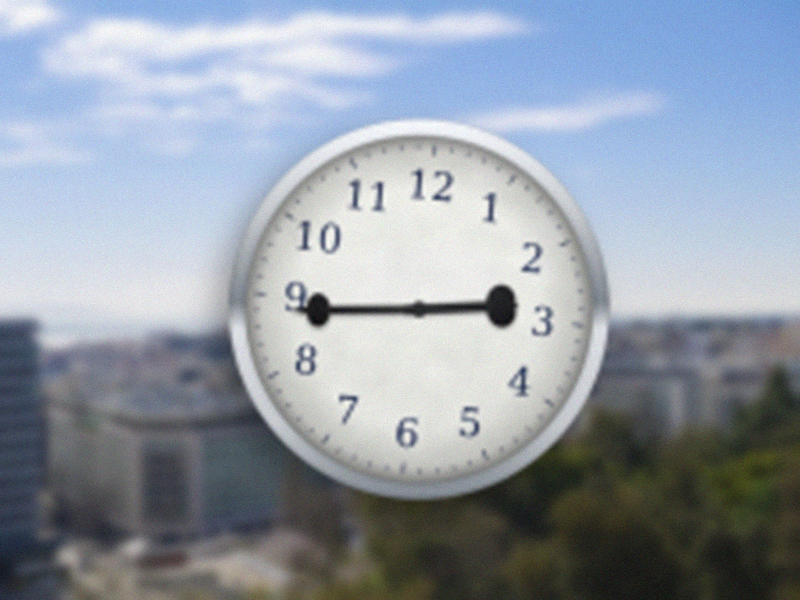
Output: 2h44
